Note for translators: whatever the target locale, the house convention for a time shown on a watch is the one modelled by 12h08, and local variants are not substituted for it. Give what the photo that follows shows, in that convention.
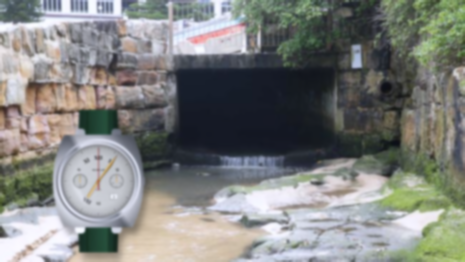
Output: 7h06
